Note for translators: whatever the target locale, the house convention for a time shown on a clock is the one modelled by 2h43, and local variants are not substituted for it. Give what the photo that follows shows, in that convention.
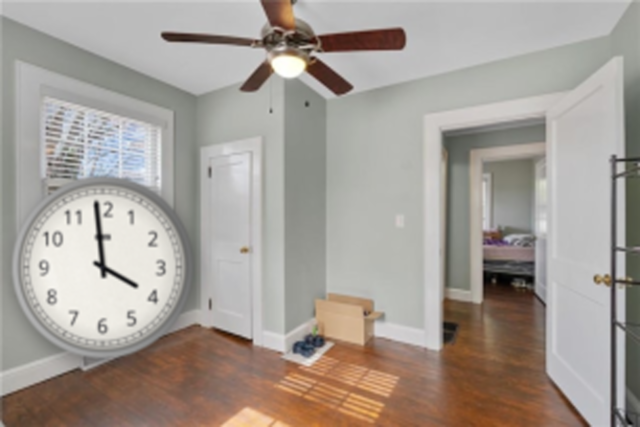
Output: 3h59
